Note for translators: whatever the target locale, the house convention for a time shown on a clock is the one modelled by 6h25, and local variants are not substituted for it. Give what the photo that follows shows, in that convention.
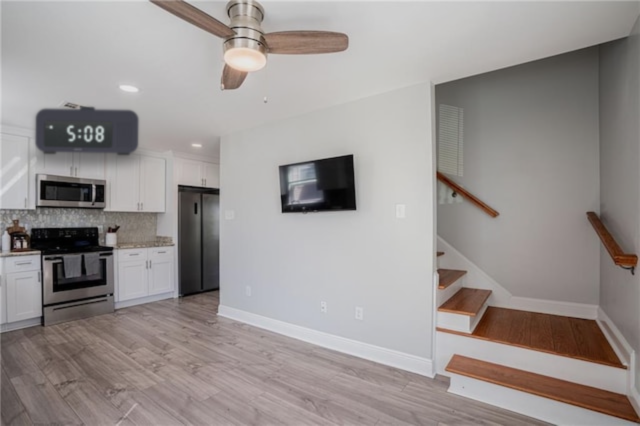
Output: 5h08
